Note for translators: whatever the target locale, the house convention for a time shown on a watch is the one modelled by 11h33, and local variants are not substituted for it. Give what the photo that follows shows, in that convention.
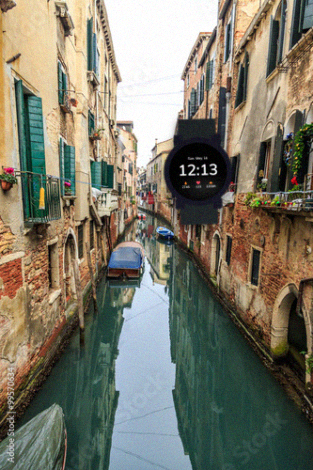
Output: 12h13
